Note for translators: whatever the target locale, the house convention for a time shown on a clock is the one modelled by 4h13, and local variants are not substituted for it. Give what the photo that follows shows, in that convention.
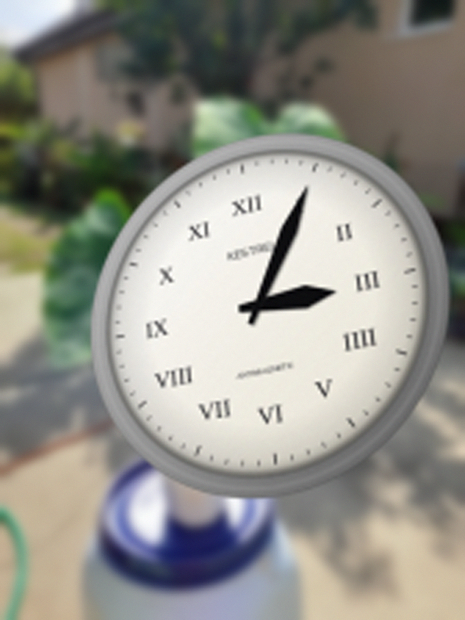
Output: 3h05
